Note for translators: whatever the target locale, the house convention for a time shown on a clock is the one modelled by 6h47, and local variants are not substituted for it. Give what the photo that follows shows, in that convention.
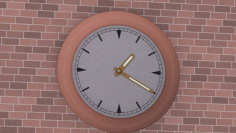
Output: 1h20
